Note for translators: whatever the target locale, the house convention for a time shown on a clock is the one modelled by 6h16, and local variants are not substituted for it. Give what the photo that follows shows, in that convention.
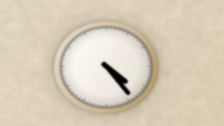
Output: 4h24
